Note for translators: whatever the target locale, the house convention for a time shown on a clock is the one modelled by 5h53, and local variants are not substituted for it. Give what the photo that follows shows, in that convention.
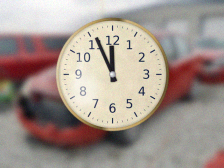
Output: 11h56
